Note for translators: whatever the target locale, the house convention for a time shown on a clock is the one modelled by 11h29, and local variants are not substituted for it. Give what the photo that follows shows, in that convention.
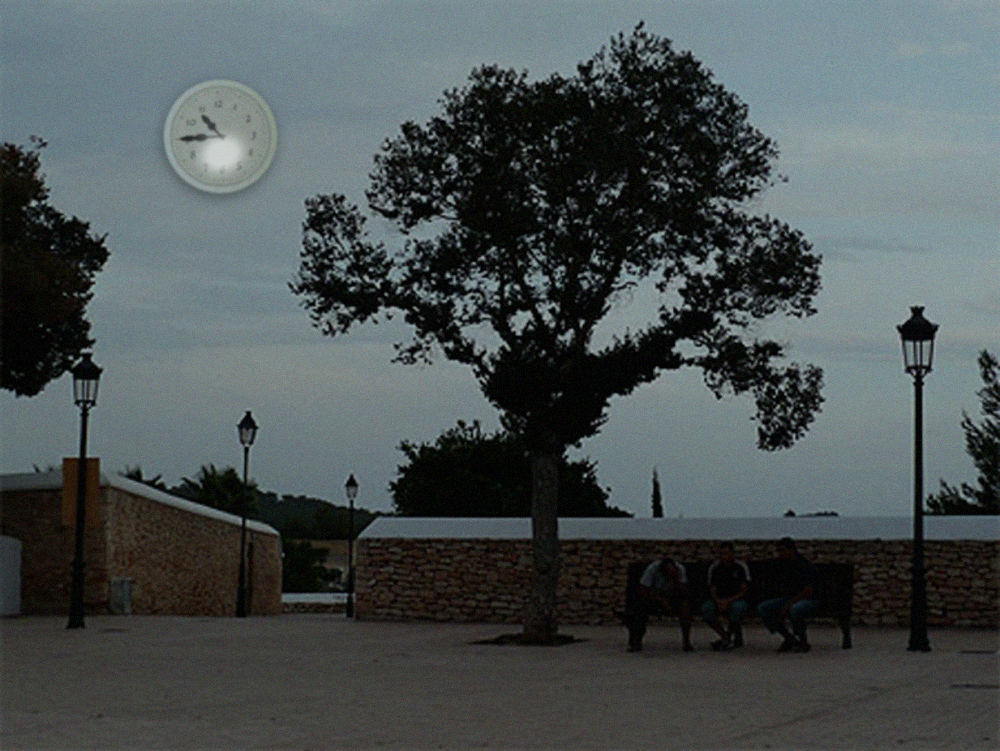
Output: 10h45
